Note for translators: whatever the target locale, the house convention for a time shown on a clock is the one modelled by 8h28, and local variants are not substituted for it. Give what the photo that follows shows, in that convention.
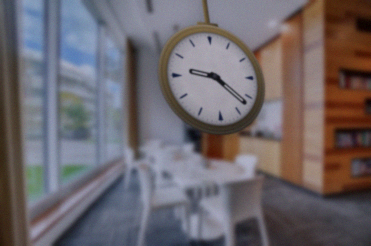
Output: 9h22
